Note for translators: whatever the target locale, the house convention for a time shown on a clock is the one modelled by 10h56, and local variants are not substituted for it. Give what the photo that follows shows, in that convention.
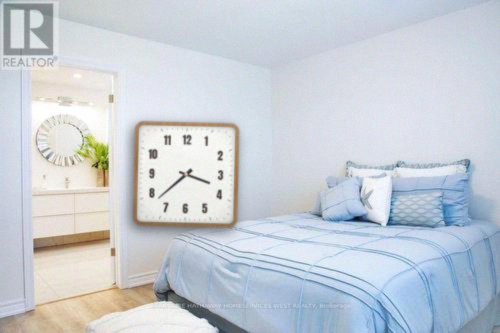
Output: 3h38
